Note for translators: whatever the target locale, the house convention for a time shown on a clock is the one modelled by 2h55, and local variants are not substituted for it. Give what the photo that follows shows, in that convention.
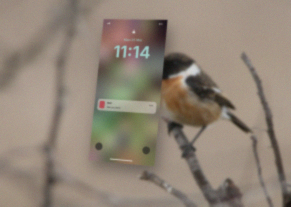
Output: 11h14
